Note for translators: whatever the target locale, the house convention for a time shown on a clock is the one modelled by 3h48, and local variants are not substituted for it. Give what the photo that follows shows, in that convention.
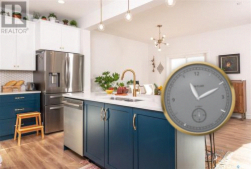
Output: 11h11
